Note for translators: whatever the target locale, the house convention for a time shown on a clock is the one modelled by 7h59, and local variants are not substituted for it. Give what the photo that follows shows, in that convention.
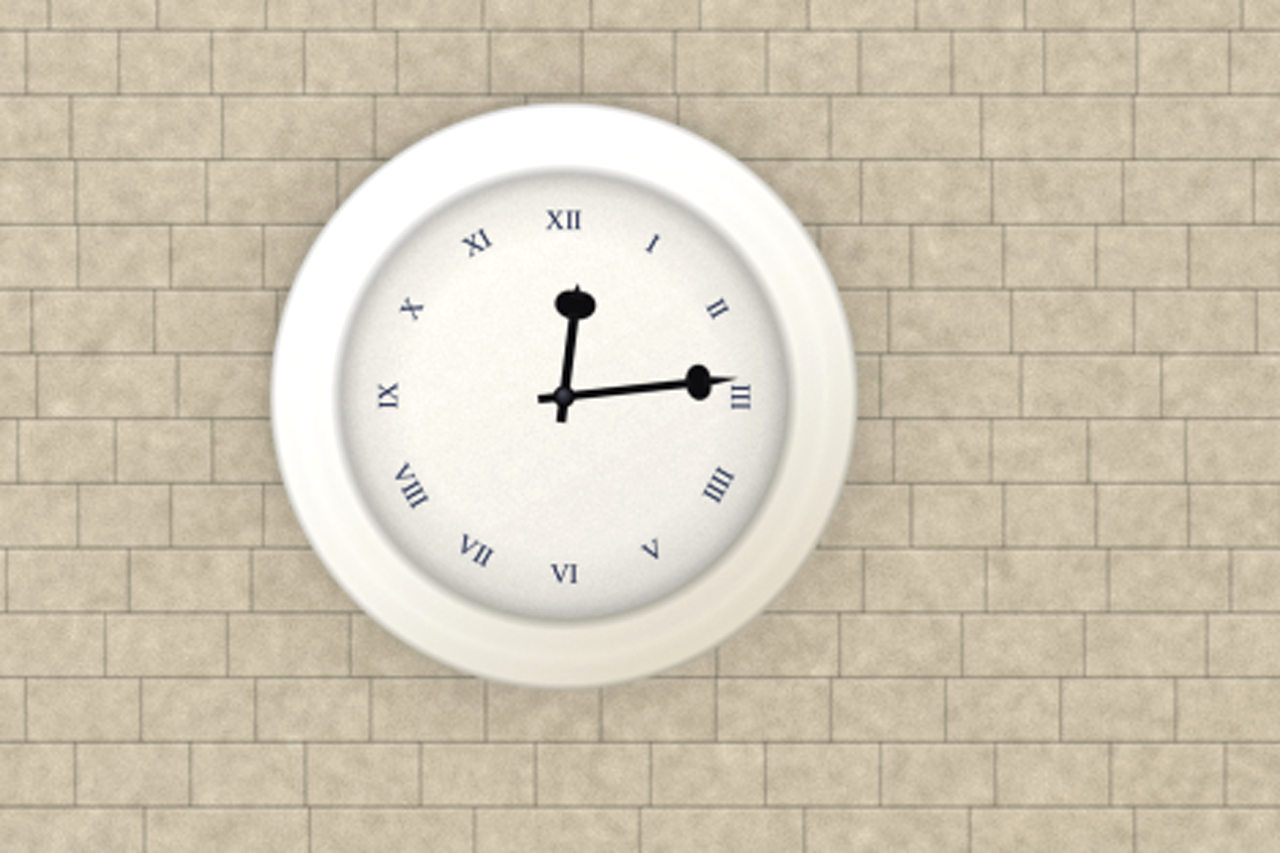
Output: 12h14
